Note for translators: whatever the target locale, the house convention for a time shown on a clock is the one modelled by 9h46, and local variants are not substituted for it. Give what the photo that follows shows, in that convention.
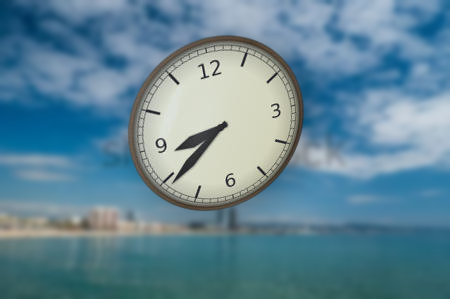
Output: 8h39
